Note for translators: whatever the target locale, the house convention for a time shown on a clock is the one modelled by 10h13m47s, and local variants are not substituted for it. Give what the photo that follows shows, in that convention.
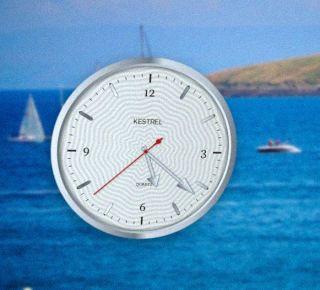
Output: 5h21m38s
